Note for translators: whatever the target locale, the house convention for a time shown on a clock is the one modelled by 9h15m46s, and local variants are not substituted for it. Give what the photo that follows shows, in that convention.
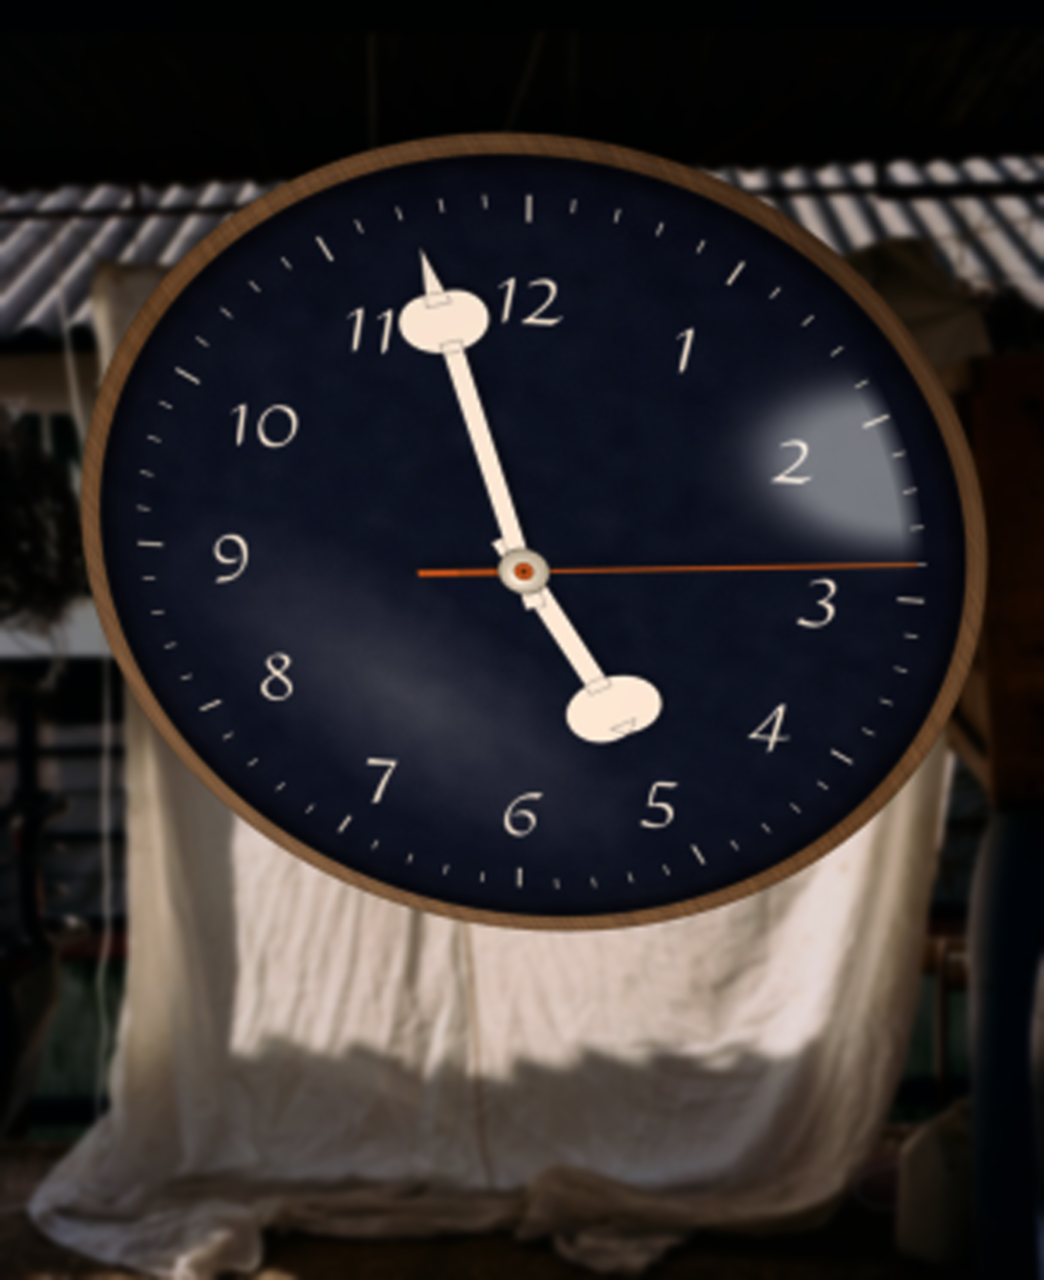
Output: 4h57m14s
